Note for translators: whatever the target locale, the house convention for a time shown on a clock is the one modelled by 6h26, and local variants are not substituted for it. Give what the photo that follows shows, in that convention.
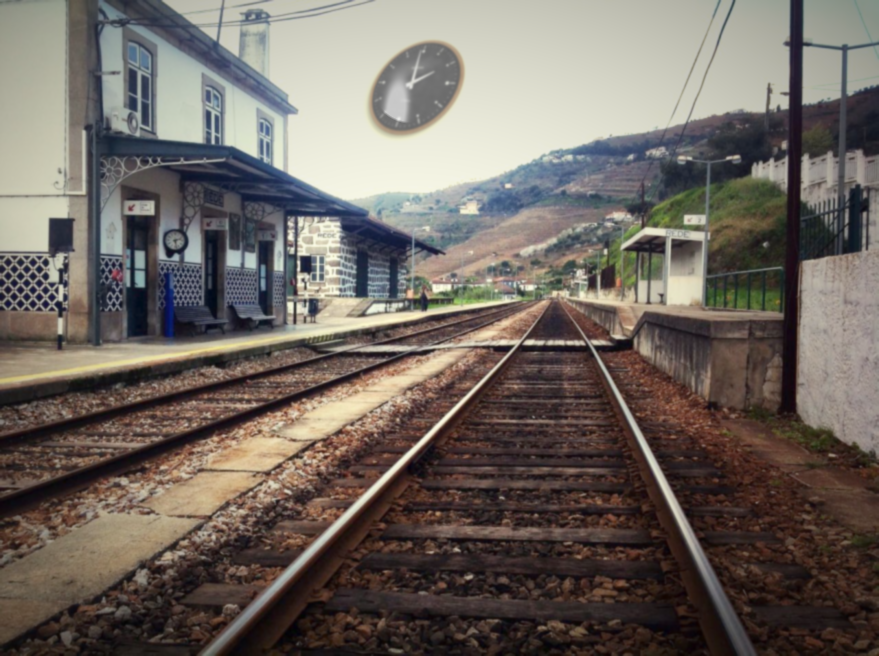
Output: 1h59
